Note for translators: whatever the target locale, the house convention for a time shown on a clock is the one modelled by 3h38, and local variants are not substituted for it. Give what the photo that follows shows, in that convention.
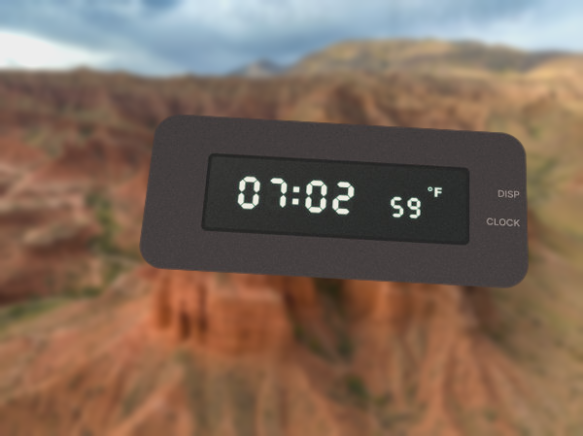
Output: 7h02
